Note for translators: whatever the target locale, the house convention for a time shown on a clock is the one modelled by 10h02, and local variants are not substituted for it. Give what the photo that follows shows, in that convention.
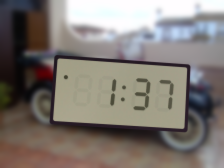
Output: 1h37
